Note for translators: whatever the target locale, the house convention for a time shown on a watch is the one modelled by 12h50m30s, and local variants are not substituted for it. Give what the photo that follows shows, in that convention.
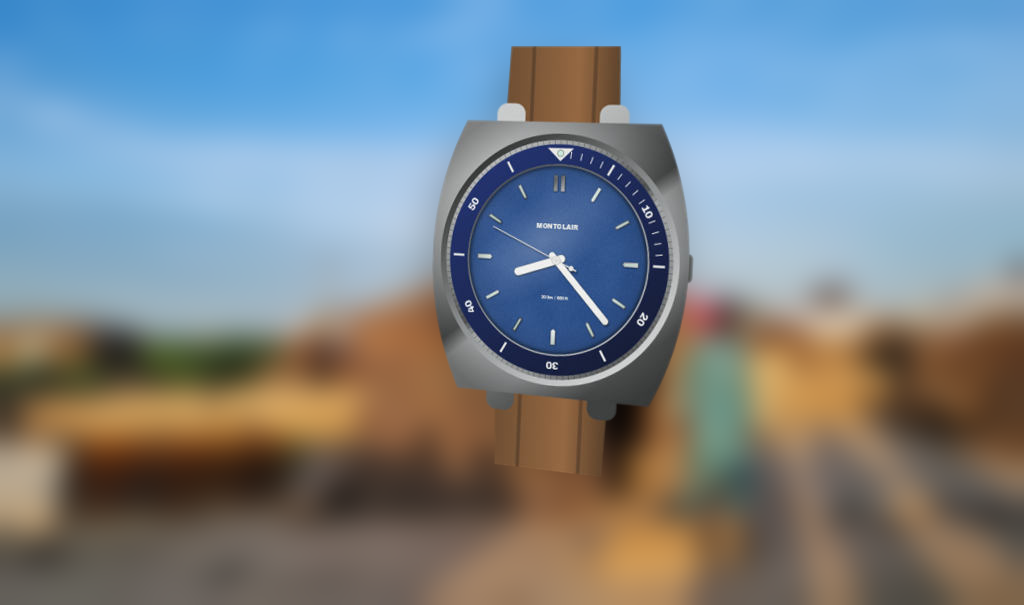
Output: 8h22m49s
